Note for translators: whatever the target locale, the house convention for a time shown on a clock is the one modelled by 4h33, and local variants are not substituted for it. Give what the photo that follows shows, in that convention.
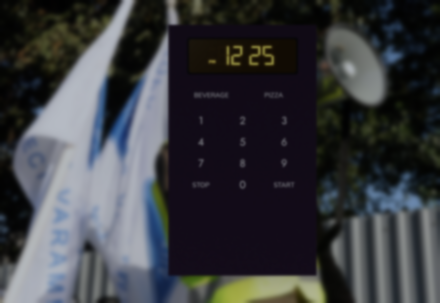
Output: 12h25
